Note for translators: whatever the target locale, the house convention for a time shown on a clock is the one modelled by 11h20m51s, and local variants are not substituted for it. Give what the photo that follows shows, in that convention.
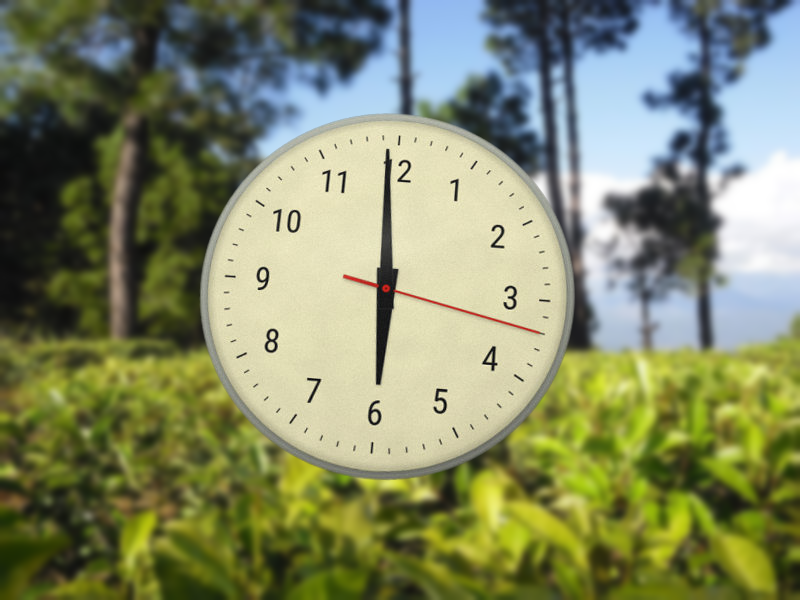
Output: 5h59m17s
